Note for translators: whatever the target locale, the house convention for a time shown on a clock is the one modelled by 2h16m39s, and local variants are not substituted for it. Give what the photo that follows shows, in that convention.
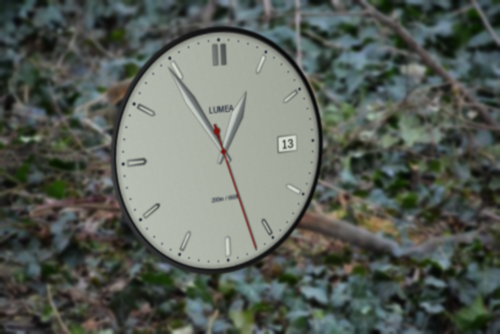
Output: 12h54m27s
